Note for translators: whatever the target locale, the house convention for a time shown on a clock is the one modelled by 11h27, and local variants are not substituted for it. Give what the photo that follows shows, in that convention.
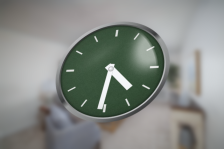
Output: 4h31
